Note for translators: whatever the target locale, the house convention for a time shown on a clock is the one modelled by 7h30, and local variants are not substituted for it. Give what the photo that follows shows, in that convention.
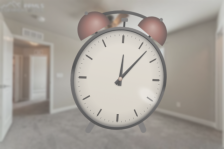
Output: 12h07
